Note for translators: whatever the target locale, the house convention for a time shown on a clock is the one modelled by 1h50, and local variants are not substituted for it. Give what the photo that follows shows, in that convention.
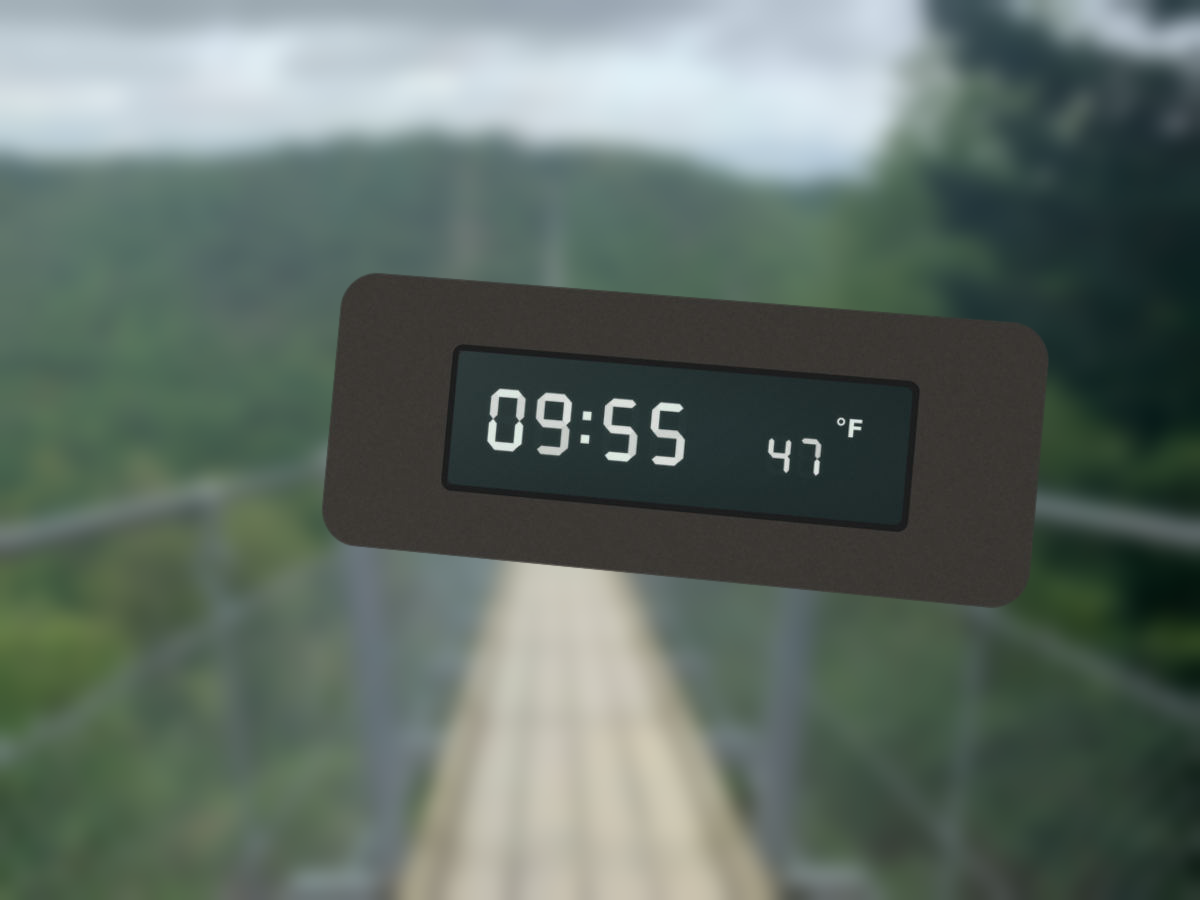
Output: 9h55
